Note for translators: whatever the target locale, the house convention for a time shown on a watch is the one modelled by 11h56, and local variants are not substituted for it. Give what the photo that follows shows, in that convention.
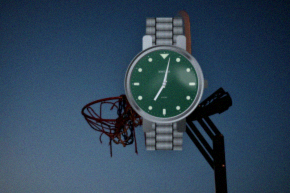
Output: 7h02
